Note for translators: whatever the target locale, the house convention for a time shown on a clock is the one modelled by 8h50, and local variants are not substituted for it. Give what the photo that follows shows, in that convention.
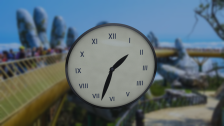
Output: 1h33
